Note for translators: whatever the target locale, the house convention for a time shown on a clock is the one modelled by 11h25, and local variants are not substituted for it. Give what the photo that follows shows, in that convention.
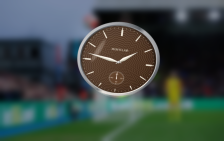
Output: 1h47
